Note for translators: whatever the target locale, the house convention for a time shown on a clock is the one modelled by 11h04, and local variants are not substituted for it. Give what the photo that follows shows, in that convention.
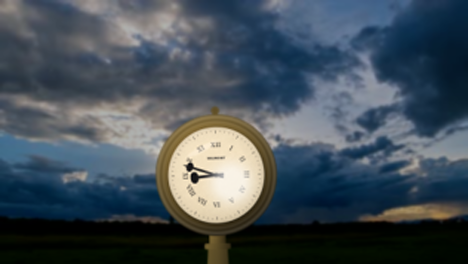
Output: 8h48
